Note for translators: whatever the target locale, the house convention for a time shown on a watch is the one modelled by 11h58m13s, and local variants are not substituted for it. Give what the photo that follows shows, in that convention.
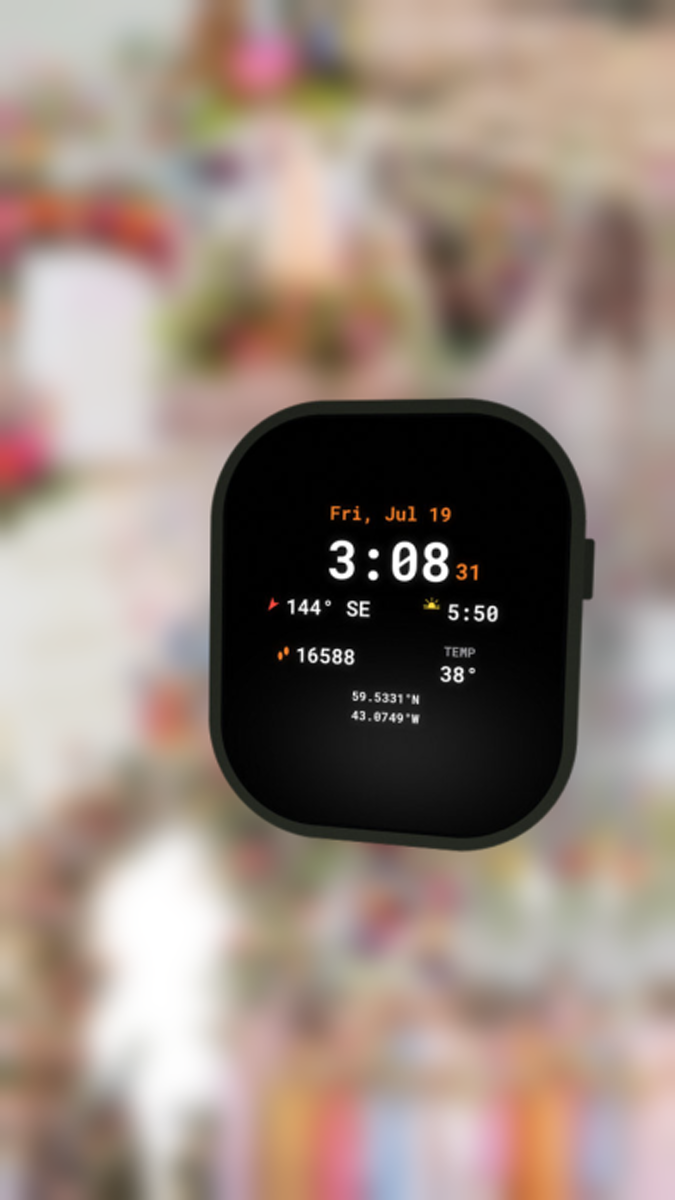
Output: 3h08m31s
